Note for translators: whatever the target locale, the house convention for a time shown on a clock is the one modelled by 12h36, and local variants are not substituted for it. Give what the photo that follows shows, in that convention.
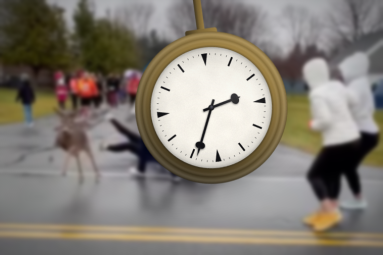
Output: 2h34
